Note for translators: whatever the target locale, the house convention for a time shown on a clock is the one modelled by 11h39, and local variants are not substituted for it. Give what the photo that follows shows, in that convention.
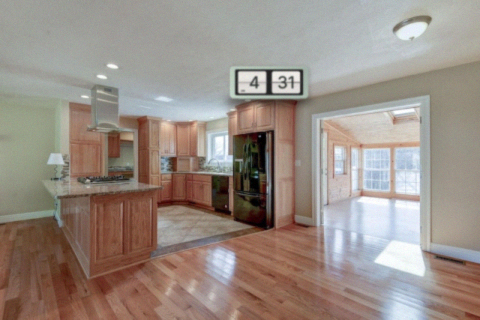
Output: 4h31
